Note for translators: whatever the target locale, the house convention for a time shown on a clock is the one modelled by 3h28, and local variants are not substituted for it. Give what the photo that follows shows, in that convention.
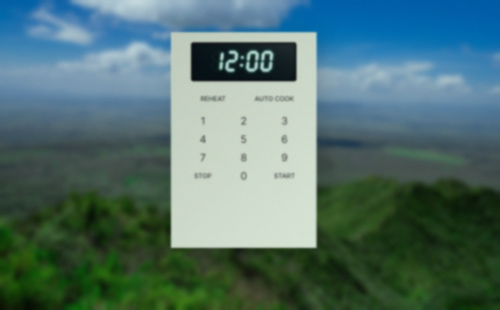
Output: 12h00
